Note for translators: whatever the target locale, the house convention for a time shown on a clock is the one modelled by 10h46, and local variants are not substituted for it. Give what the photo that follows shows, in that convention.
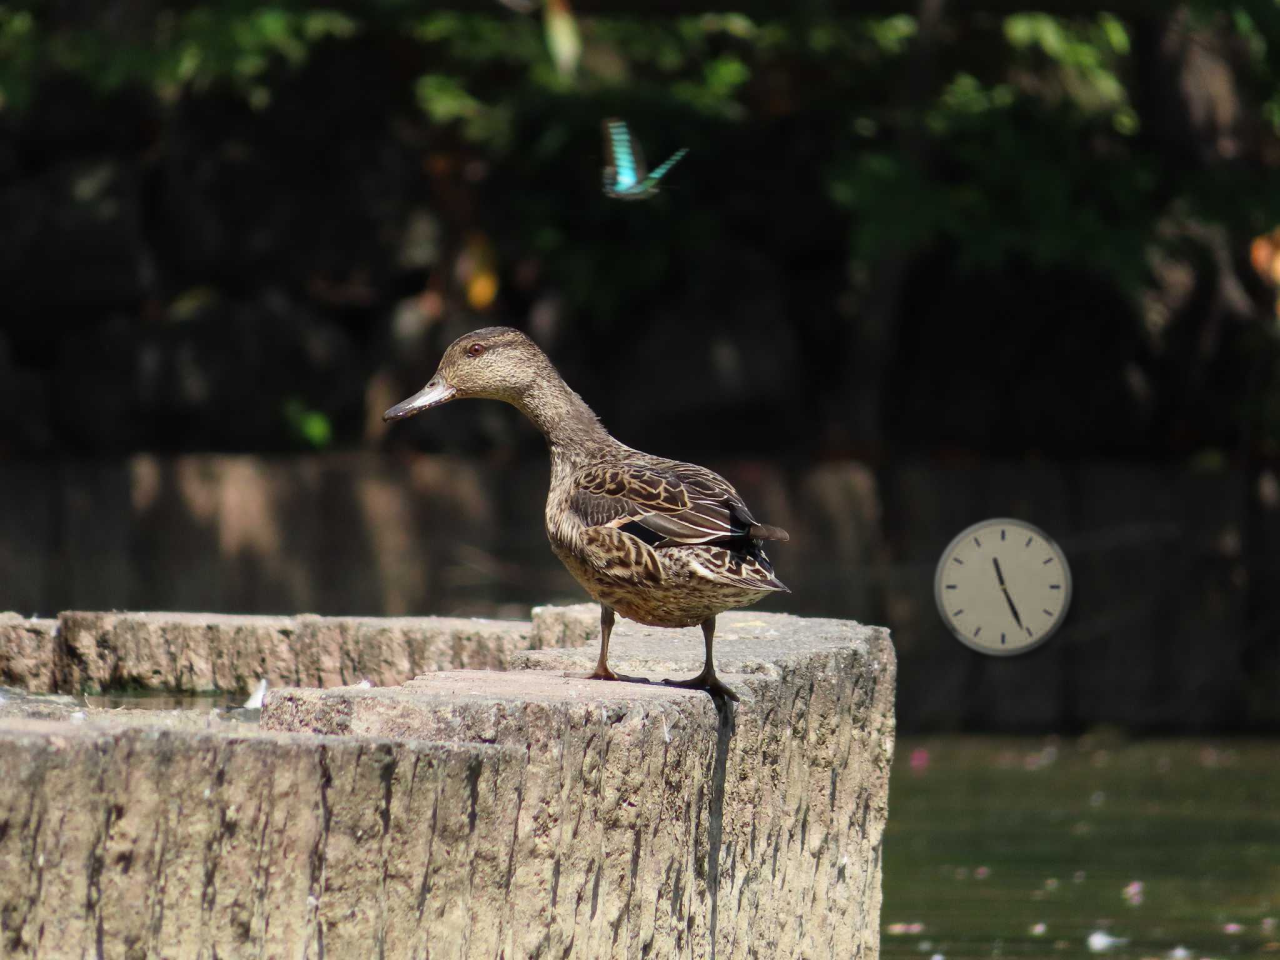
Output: 11h26
